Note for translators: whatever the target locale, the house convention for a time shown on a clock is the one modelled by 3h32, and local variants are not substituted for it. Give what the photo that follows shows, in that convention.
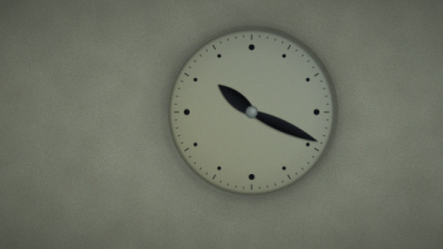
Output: 10h19
